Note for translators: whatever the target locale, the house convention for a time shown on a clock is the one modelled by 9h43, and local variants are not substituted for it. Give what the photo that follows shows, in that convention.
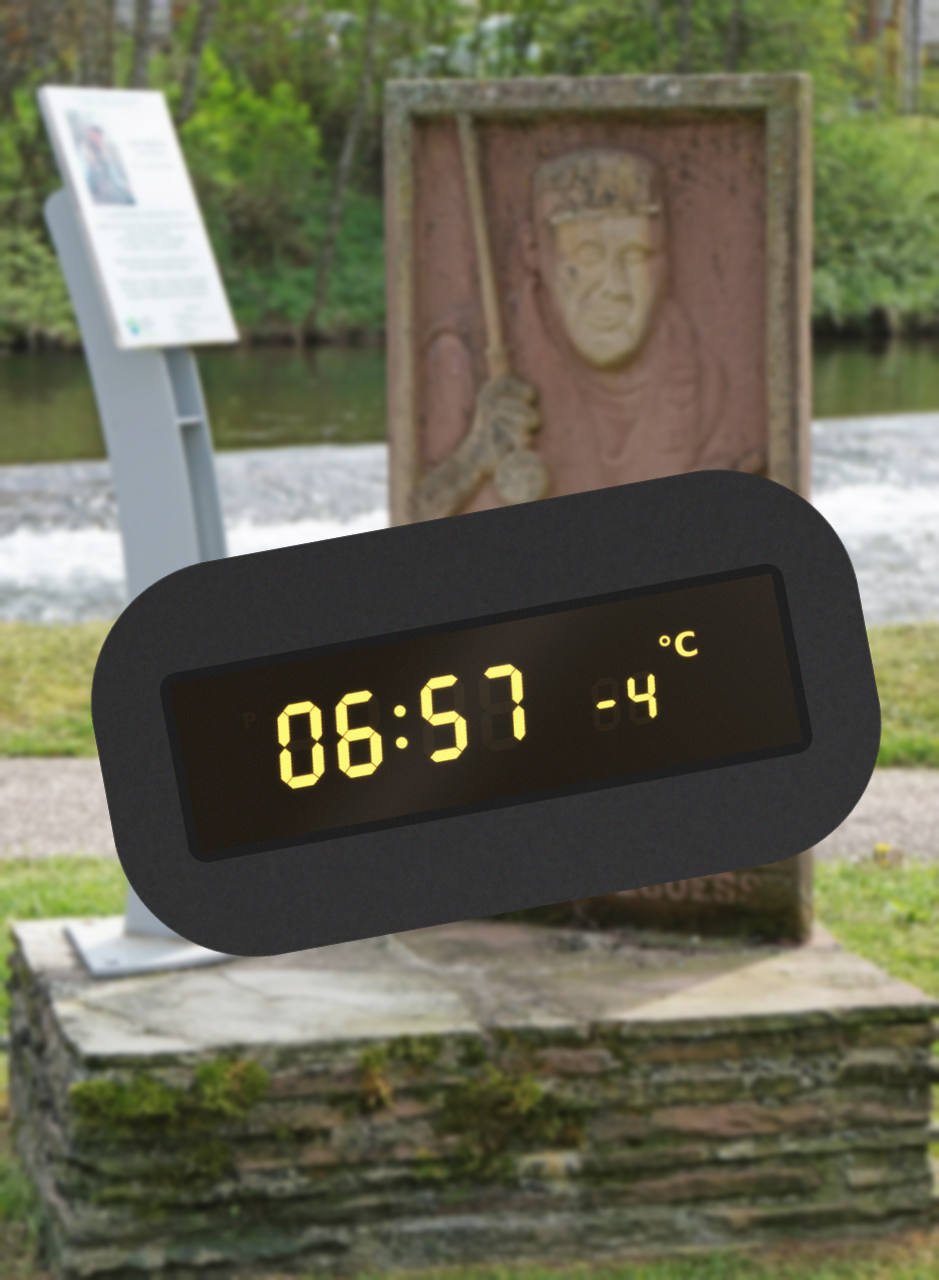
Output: 6h57
